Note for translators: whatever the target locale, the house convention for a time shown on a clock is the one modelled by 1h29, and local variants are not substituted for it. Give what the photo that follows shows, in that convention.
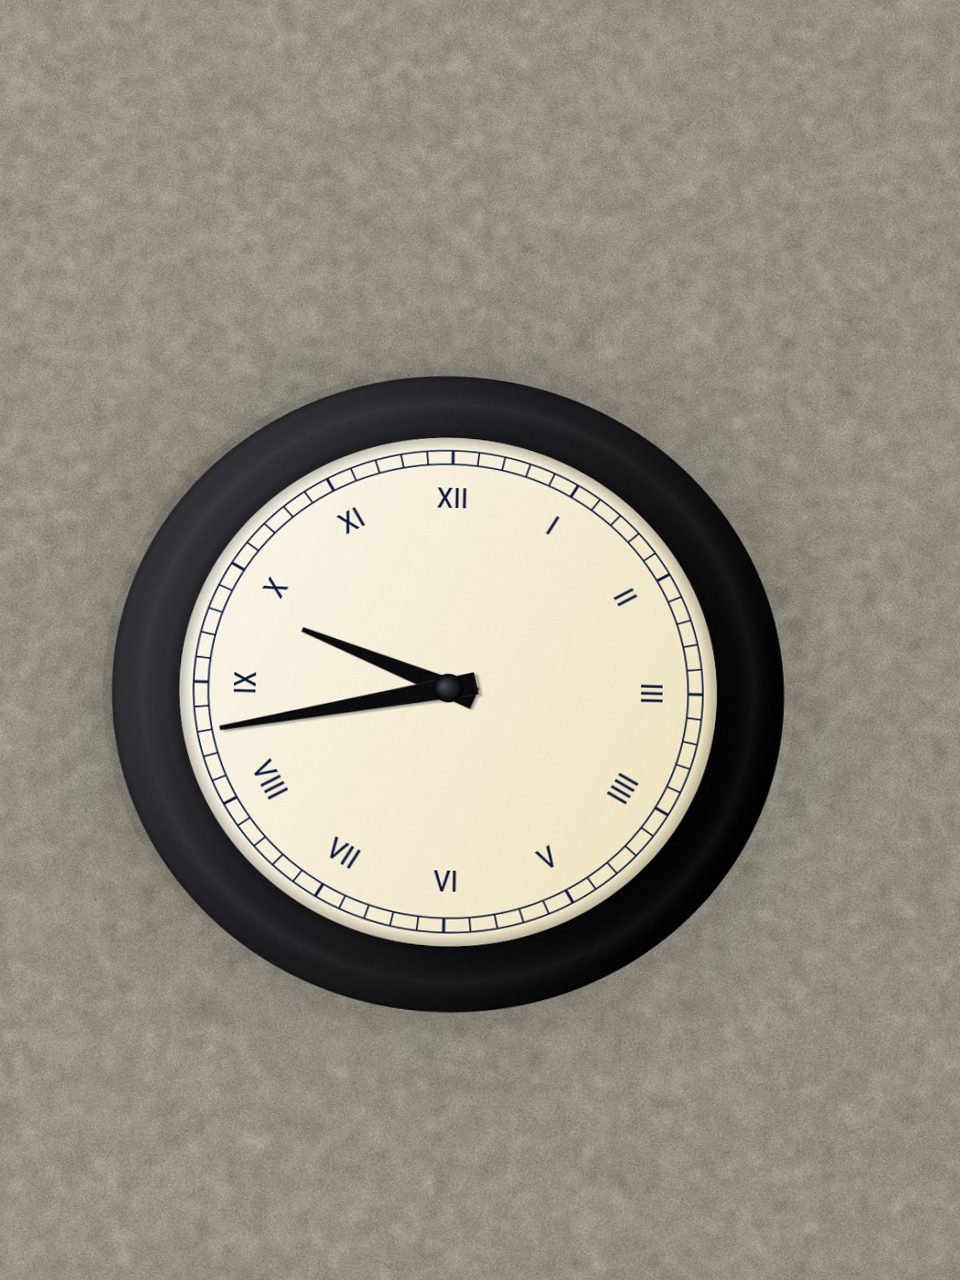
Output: 9h43
